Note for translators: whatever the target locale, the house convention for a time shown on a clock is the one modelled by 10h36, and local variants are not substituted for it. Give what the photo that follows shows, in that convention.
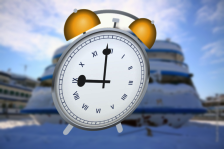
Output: 8h59
